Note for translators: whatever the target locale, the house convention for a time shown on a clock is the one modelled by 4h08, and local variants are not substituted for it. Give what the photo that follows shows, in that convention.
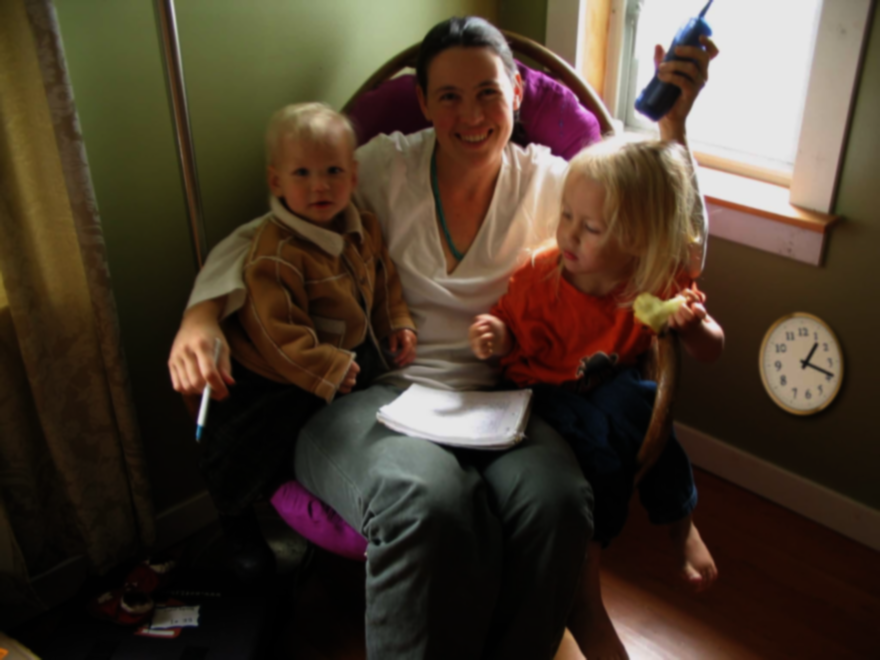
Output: 1h19
